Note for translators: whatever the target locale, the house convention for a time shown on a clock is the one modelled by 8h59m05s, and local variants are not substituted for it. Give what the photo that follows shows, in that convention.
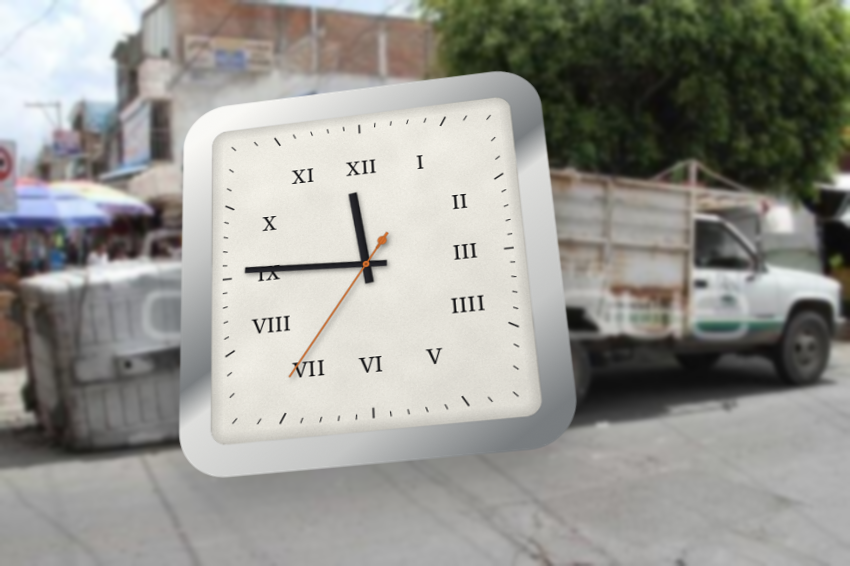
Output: 11h45m36s
